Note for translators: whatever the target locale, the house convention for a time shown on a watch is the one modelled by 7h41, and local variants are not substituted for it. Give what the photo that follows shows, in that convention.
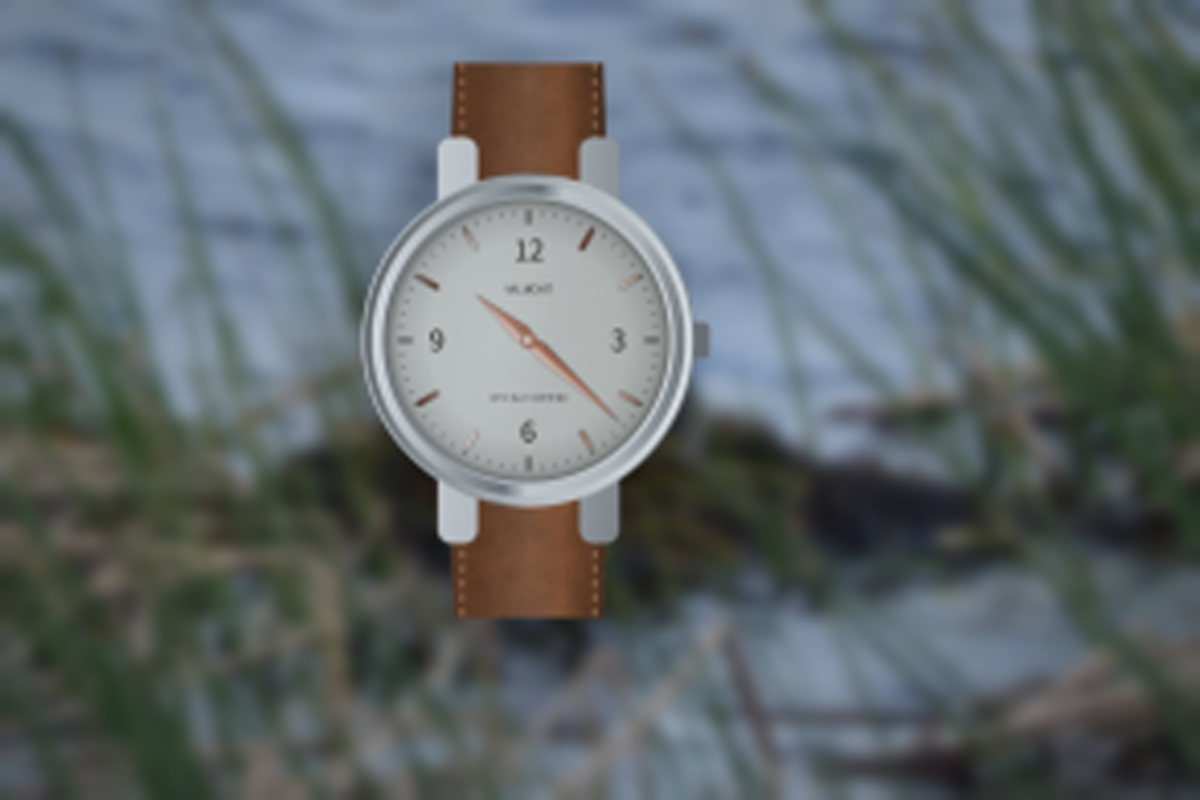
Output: 10h22
